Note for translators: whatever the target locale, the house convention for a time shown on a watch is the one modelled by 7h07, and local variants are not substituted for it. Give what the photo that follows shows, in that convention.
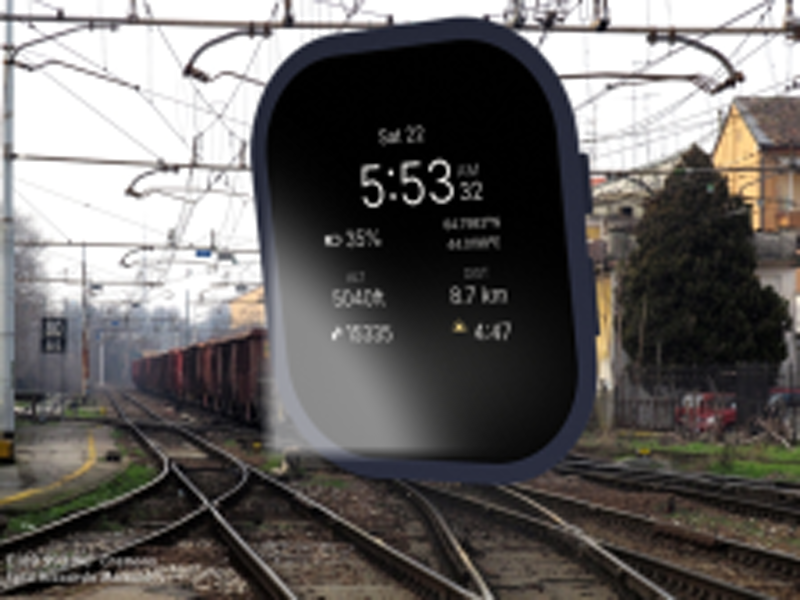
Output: 5h53
